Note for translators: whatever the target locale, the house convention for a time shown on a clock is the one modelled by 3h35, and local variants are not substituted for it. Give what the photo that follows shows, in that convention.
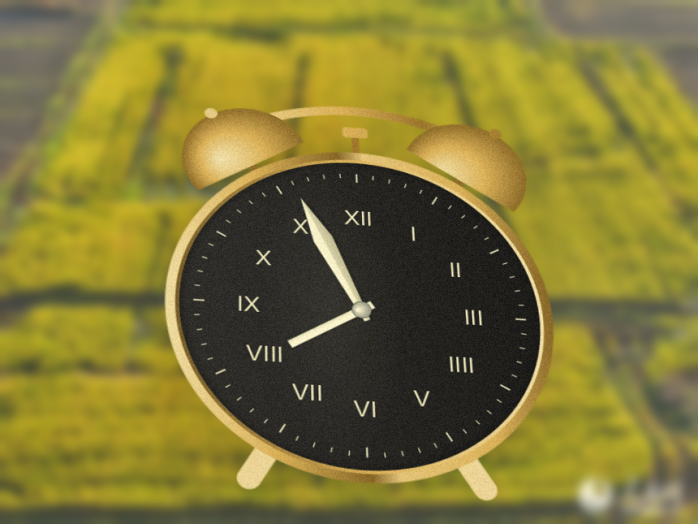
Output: 7h56
